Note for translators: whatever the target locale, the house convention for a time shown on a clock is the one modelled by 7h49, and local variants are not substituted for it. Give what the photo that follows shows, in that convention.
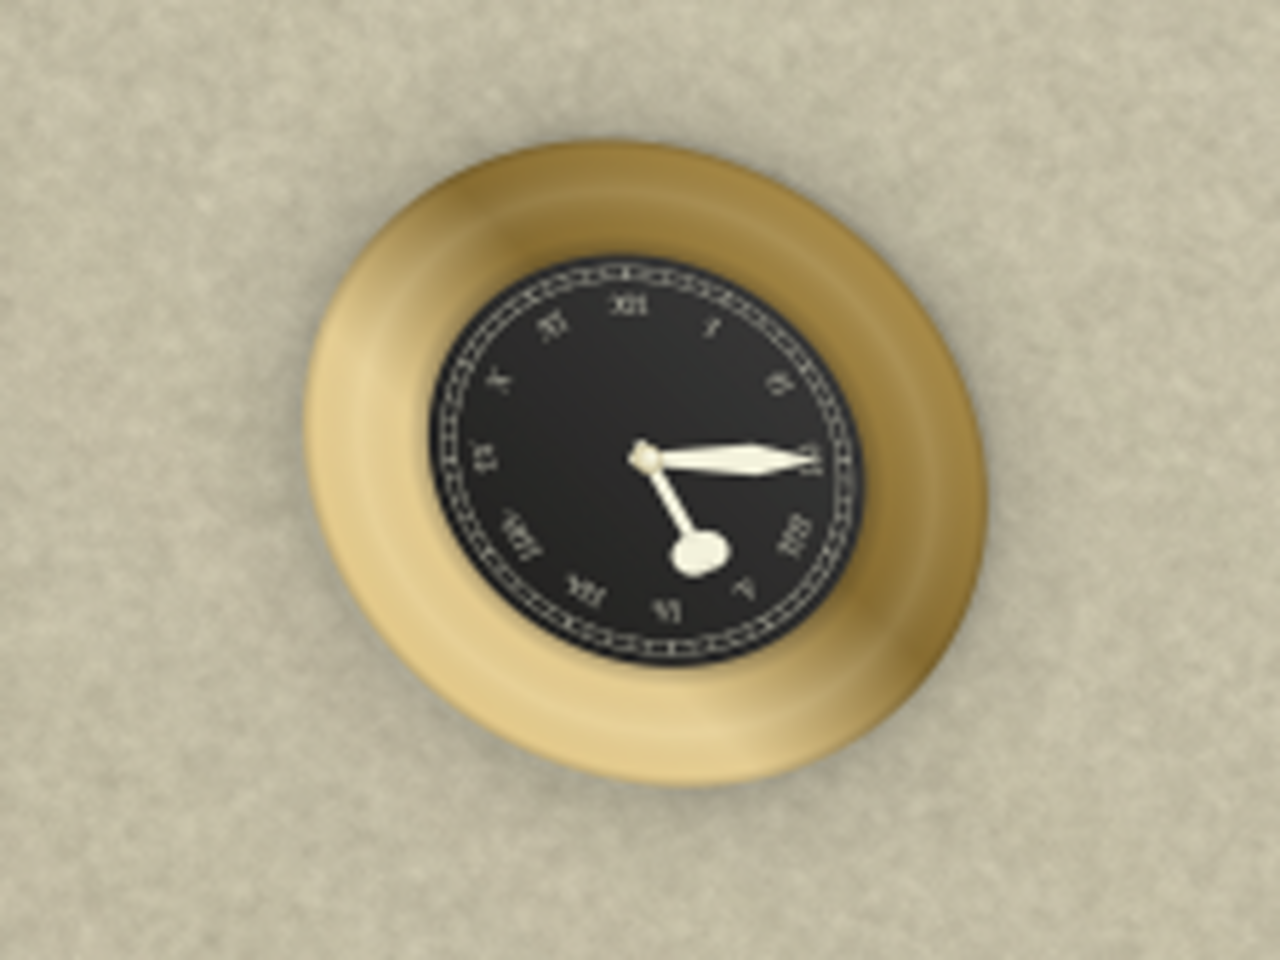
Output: 5h15
